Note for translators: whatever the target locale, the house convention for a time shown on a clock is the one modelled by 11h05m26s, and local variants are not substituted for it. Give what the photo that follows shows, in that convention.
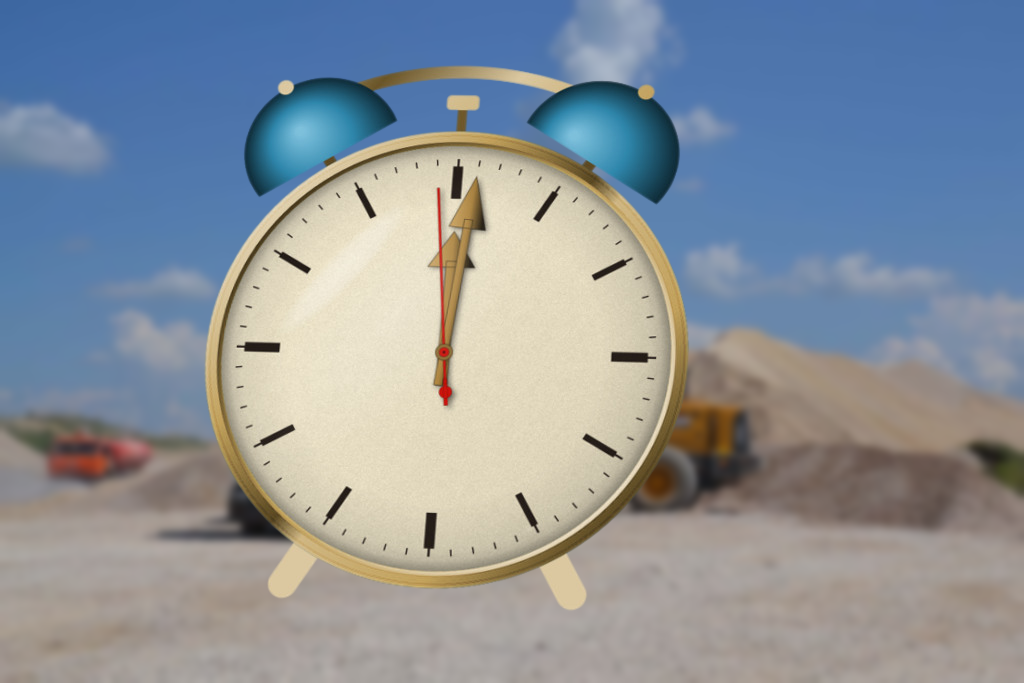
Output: 12h00m59s
